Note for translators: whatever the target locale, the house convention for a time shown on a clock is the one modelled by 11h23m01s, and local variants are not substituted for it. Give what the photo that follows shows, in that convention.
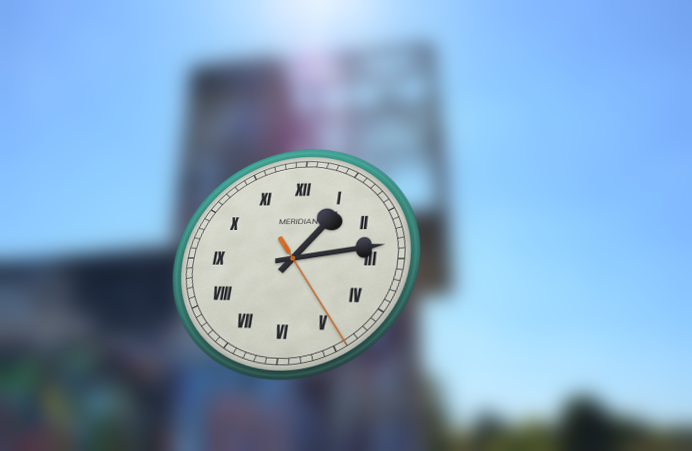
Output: 1h13m24s
